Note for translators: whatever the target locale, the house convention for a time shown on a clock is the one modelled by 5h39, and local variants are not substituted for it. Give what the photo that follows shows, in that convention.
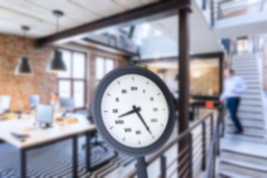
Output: 8h25
